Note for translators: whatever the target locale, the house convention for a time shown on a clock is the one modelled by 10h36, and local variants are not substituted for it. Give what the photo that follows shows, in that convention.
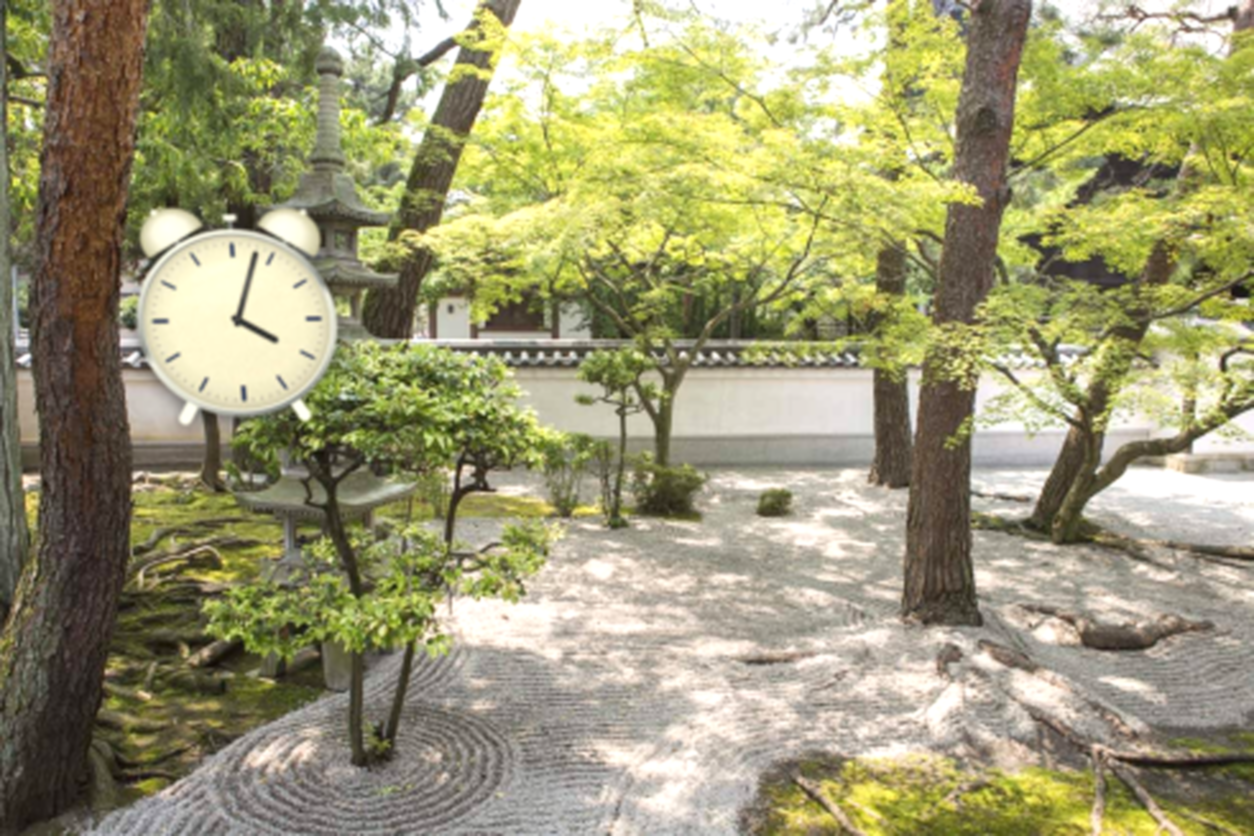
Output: 4h03
